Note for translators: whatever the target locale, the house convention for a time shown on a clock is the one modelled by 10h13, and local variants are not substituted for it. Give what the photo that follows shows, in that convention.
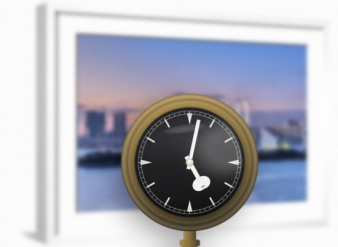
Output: 5h02
